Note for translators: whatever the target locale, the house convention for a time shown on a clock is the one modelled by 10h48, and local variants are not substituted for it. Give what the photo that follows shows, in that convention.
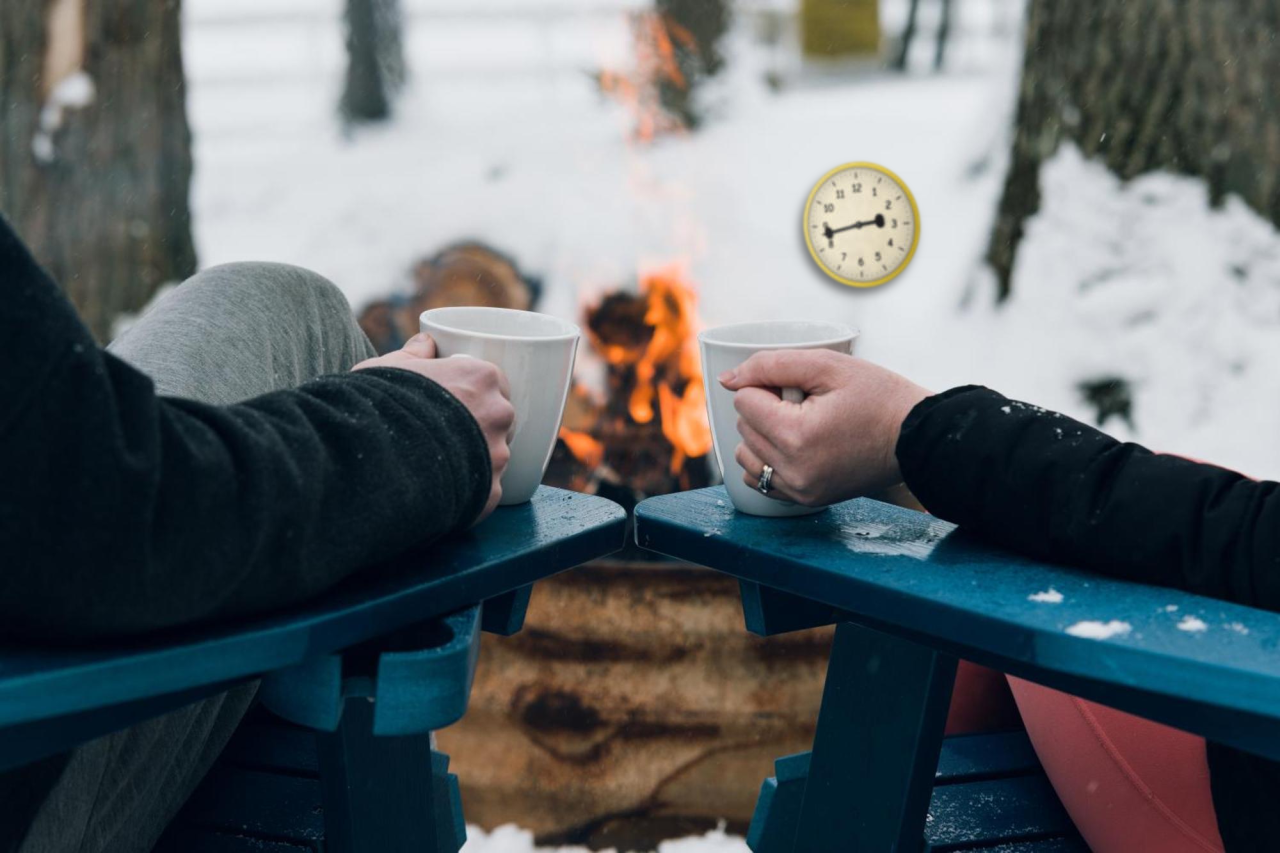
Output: 2h43
